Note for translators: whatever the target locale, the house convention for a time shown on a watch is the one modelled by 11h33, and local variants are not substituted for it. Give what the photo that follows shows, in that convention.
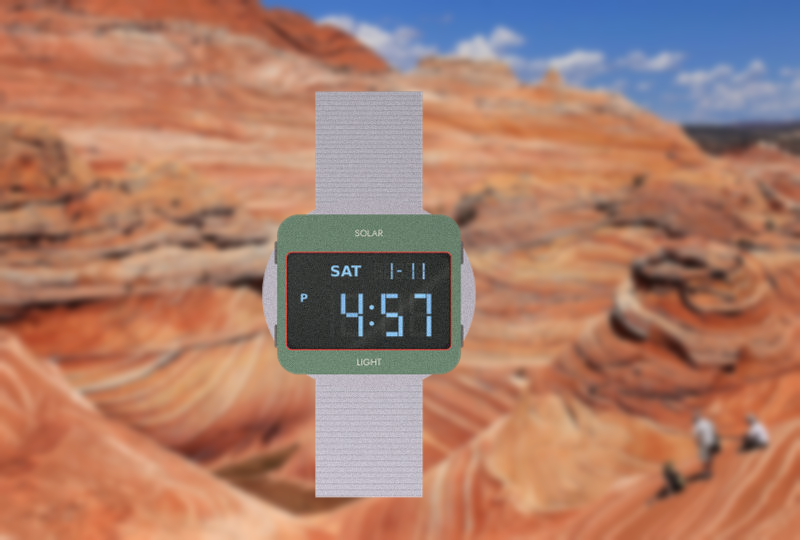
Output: 4h57
